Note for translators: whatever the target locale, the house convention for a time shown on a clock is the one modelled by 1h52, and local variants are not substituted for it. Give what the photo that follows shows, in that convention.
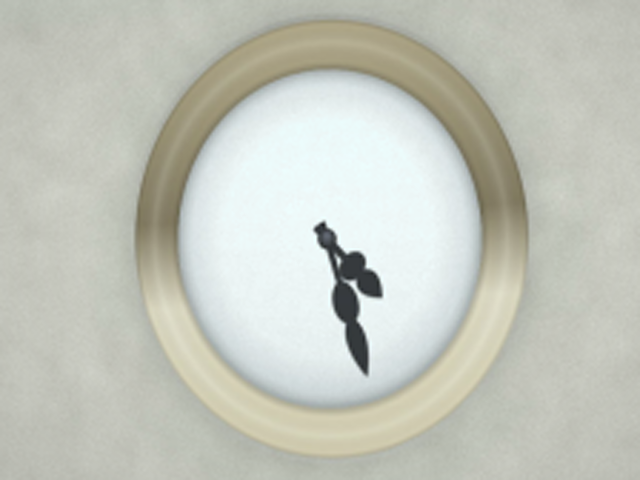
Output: 4h27
